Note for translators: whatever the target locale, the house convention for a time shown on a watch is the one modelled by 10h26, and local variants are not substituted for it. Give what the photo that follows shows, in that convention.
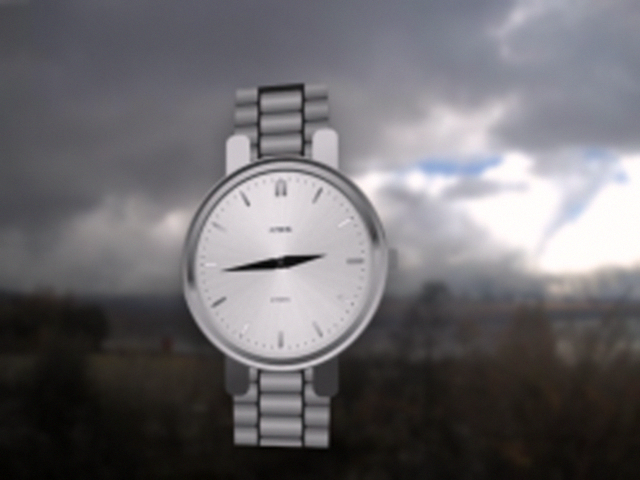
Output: 2h44
